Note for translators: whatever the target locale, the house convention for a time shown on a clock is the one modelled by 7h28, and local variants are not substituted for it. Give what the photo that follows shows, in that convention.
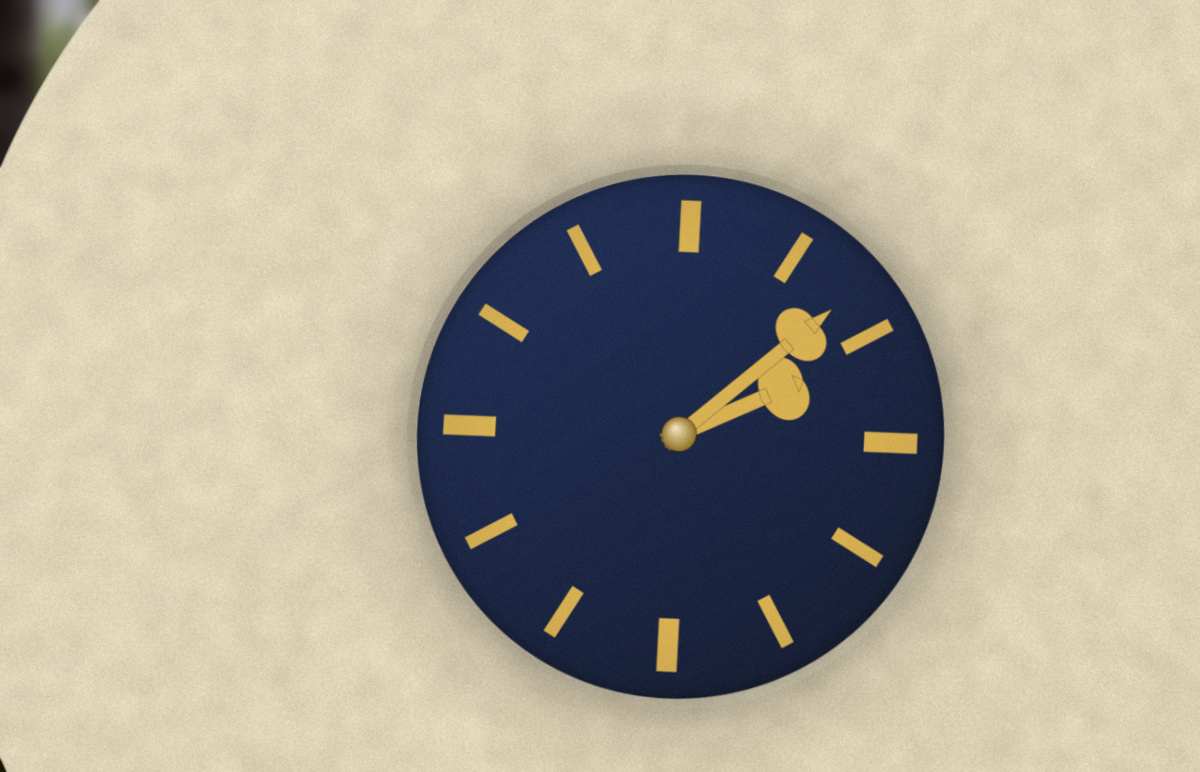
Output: 2h08
